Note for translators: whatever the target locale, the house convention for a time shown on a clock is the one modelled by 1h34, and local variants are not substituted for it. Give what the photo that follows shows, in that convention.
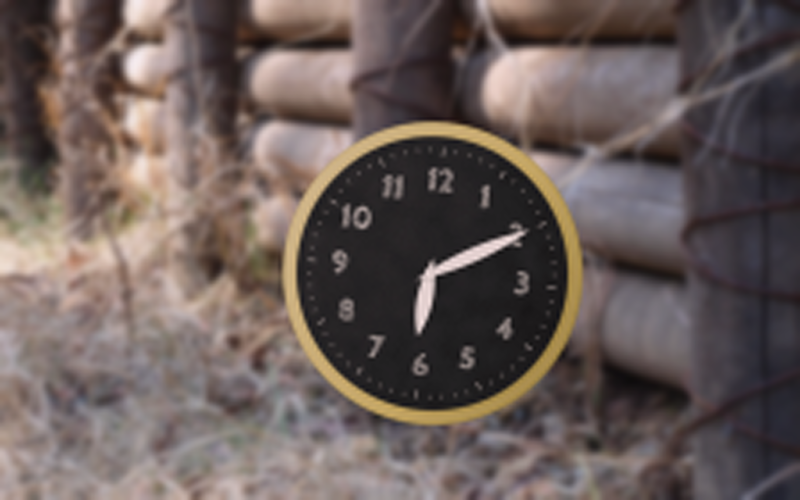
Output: 6h10
